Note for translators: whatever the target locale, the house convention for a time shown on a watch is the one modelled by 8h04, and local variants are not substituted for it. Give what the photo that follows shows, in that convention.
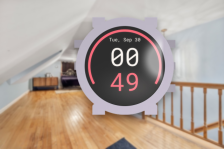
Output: 0h49
